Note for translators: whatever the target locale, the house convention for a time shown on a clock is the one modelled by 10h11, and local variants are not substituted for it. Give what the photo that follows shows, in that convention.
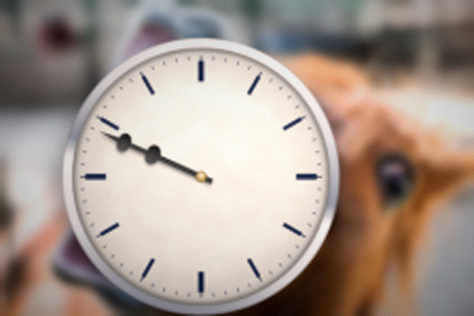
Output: 9h49
